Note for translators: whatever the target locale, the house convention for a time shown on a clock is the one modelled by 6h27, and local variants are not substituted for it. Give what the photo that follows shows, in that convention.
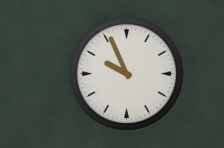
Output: 9h56
